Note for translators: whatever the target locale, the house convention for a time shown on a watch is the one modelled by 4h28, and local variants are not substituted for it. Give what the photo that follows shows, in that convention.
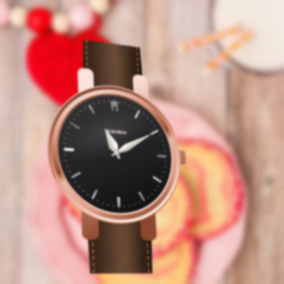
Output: 11h10
